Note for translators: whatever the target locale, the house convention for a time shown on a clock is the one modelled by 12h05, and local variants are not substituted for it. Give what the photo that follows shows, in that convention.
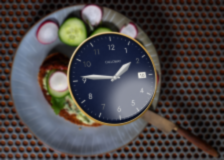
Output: 1h46
